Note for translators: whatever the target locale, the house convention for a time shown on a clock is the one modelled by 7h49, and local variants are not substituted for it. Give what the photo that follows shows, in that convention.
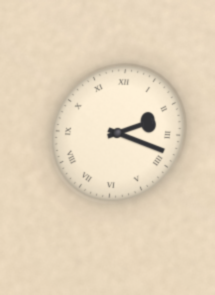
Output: 2h18
